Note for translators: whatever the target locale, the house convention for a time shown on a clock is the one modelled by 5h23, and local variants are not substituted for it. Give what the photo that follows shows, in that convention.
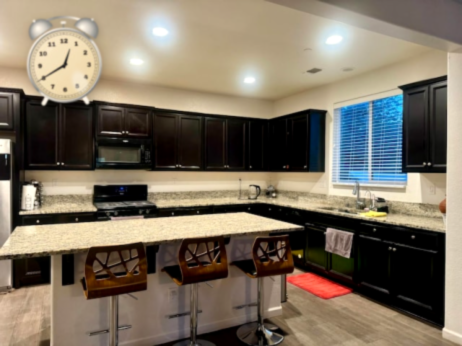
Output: 12h40
